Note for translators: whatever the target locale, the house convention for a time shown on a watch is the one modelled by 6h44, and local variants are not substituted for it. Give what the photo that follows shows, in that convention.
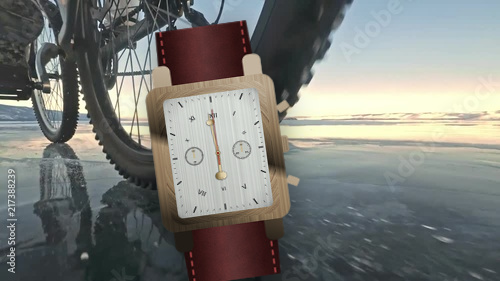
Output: 5h59
